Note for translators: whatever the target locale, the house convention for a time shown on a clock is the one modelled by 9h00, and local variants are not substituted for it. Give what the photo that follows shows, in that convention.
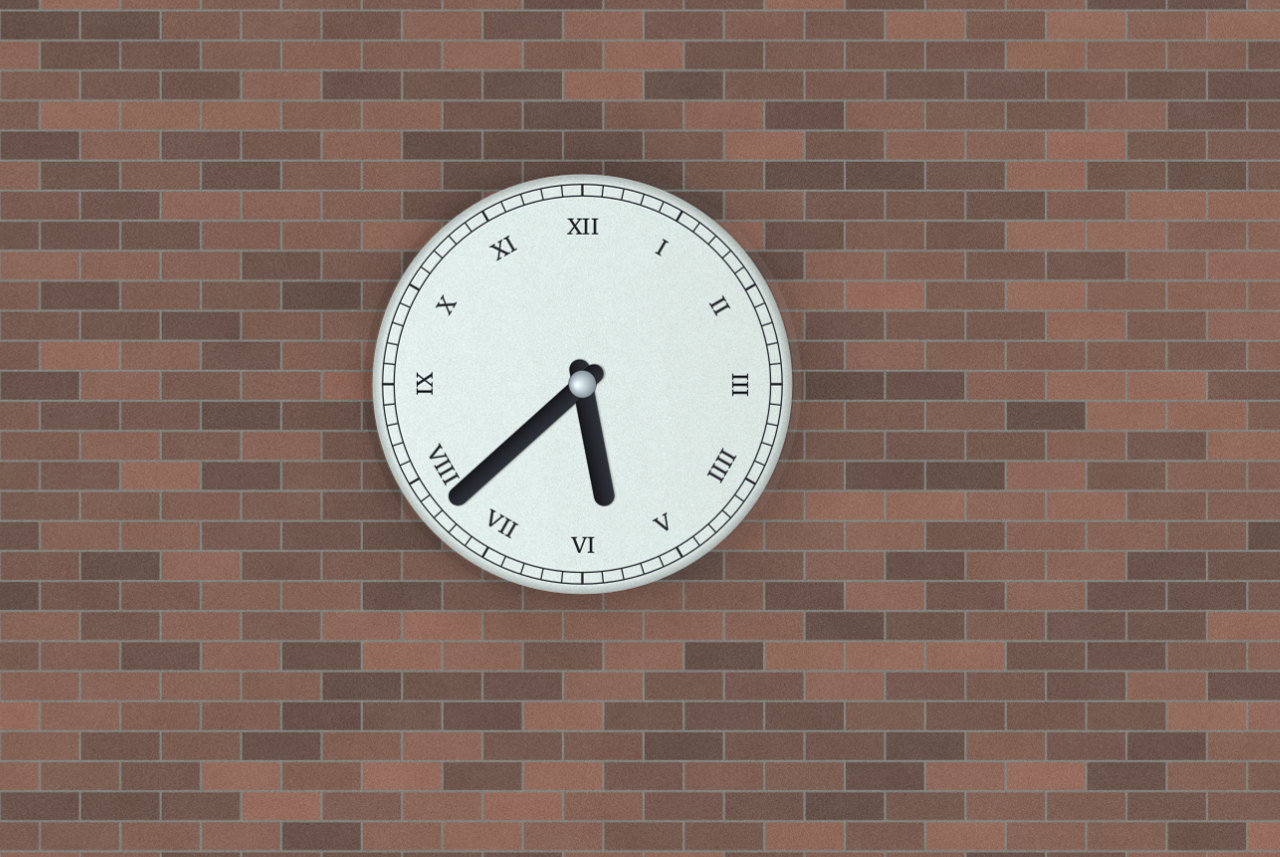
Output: 5h38
